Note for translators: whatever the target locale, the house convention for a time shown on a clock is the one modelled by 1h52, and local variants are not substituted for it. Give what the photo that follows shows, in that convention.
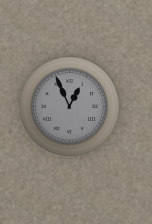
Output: 12h56
